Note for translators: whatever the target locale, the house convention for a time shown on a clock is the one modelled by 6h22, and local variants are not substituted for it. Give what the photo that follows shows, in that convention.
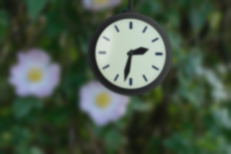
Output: 2h32
